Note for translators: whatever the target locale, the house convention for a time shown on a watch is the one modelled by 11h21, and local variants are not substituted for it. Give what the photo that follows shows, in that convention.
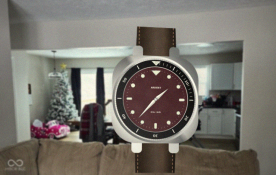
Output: 1h37
